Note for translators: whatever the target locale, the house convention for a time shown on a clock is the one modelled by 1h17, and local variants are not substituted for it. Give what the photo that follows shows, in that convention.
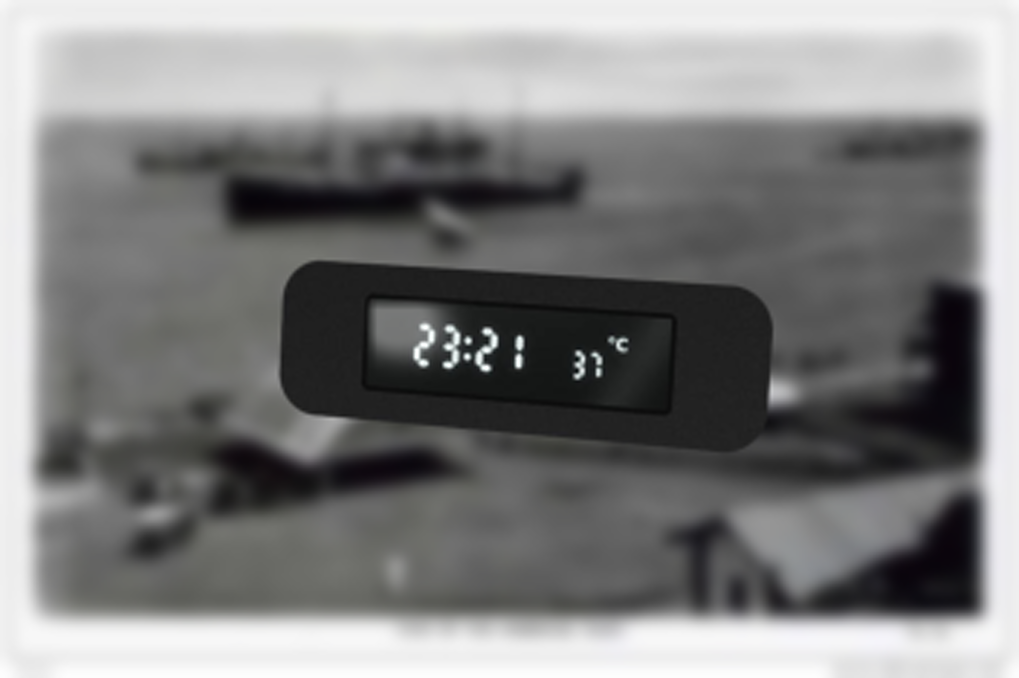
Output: 23h21
